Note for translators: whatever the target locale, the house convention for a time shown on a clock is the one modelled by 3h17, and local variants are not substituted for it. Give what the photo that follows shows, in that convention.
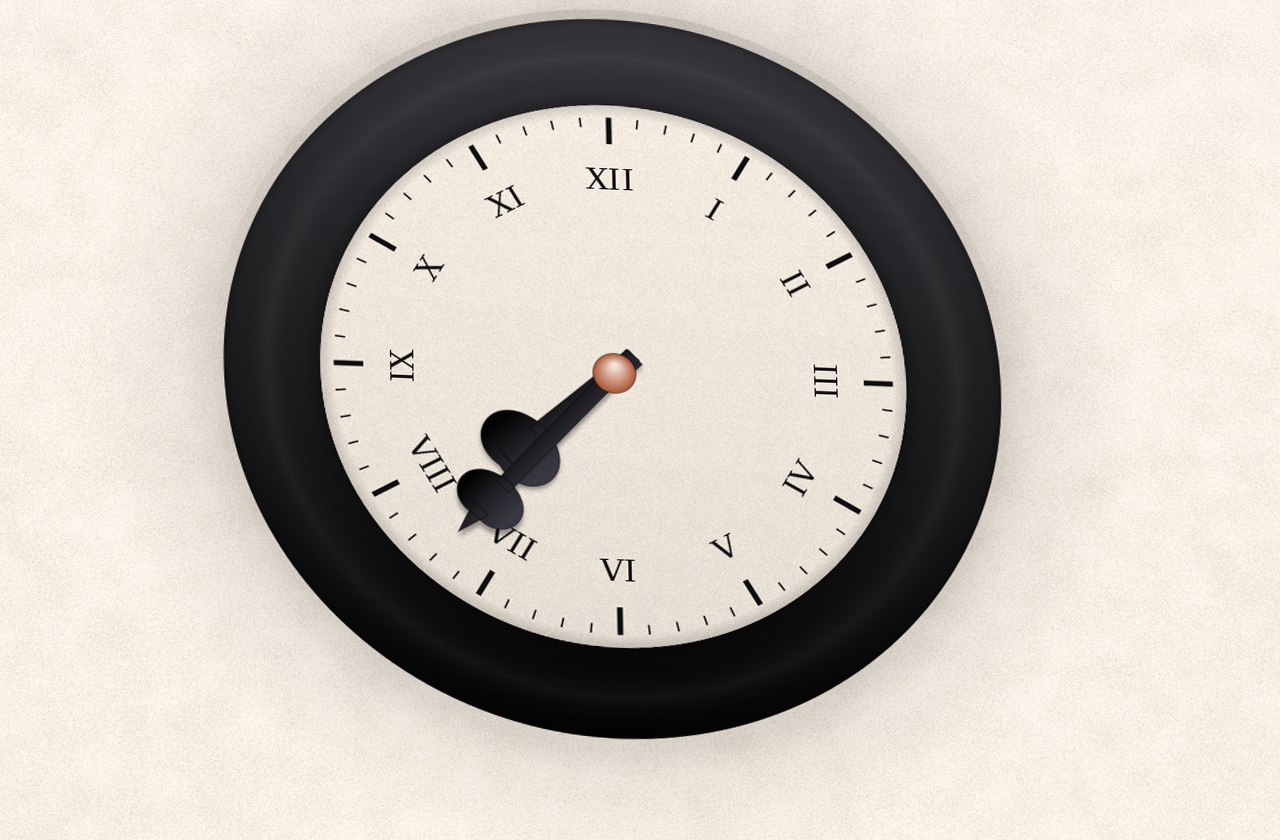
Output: 7h37
